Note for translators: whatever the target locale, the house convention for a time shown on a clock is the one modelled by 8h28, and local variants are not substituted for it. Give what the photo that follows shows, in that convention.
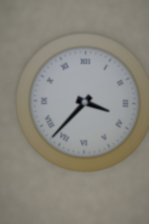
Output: 3h37
